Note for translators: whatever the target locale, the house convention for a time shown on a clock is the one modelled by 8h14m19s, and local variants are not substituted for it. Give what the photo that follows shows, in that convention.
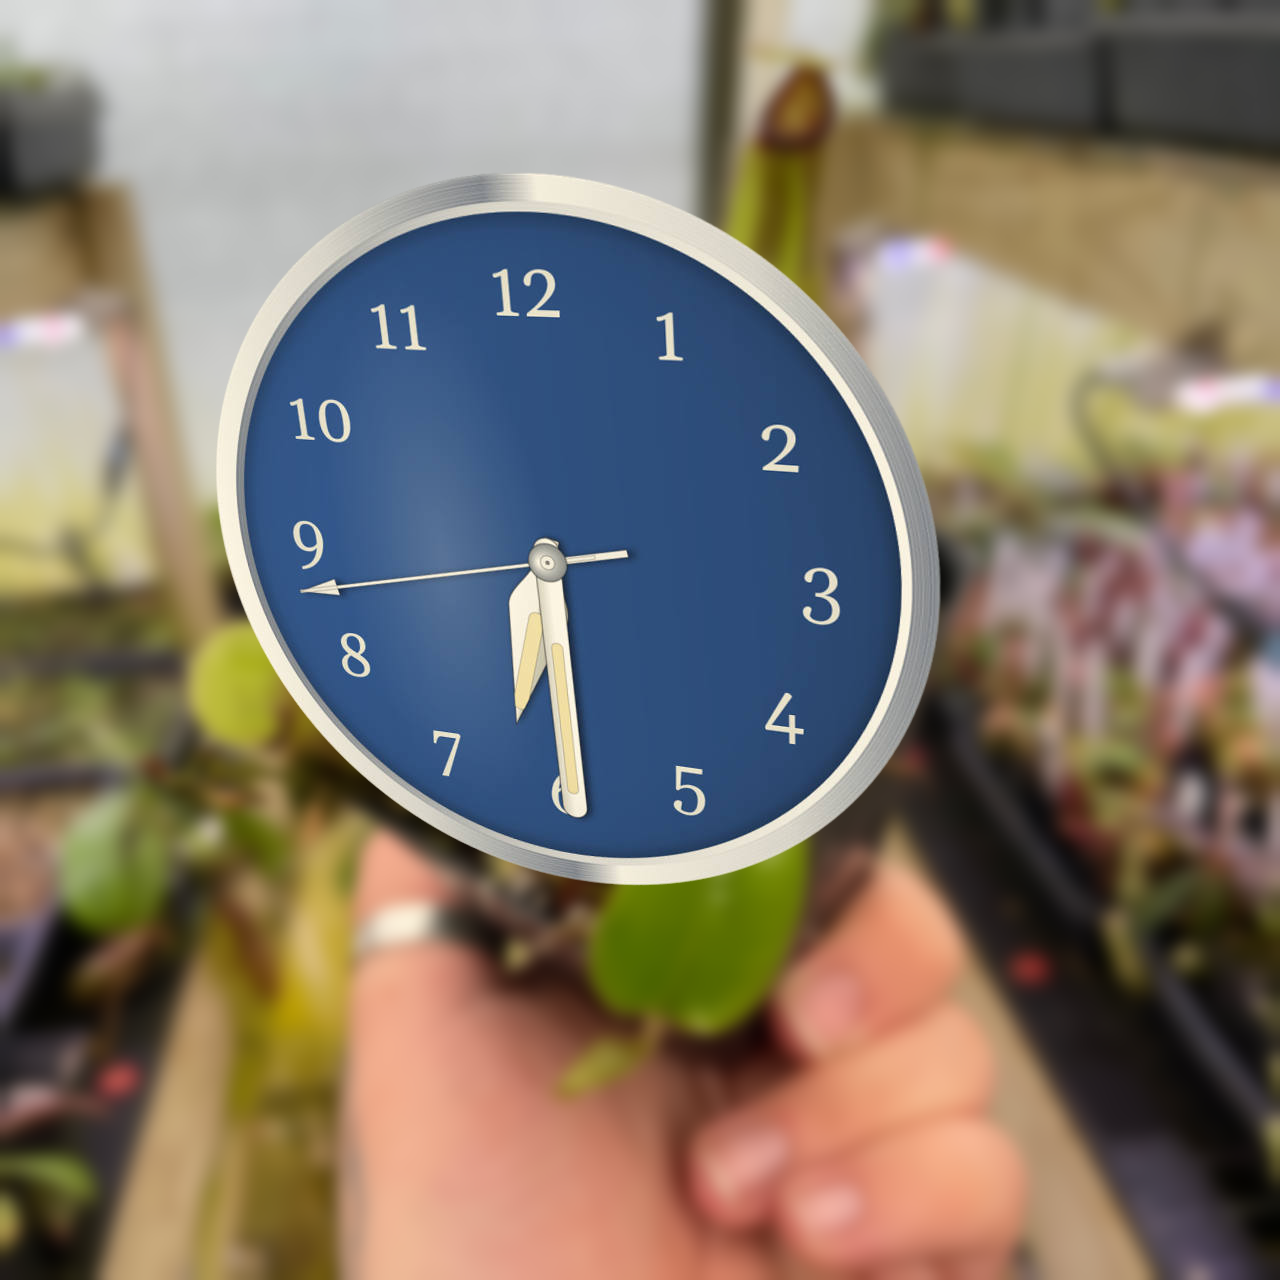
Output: 6h29m43s
